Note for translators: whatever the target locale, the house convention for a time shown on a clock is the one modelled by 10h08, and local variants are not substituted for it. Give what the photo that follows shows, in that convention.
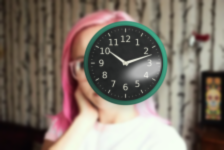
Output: 10h12
